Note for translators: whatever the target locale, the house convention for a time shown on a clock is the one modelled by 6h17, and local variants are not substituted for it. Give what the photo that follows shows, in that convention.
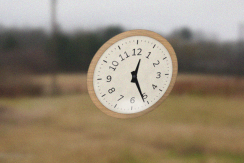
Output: 12h26
